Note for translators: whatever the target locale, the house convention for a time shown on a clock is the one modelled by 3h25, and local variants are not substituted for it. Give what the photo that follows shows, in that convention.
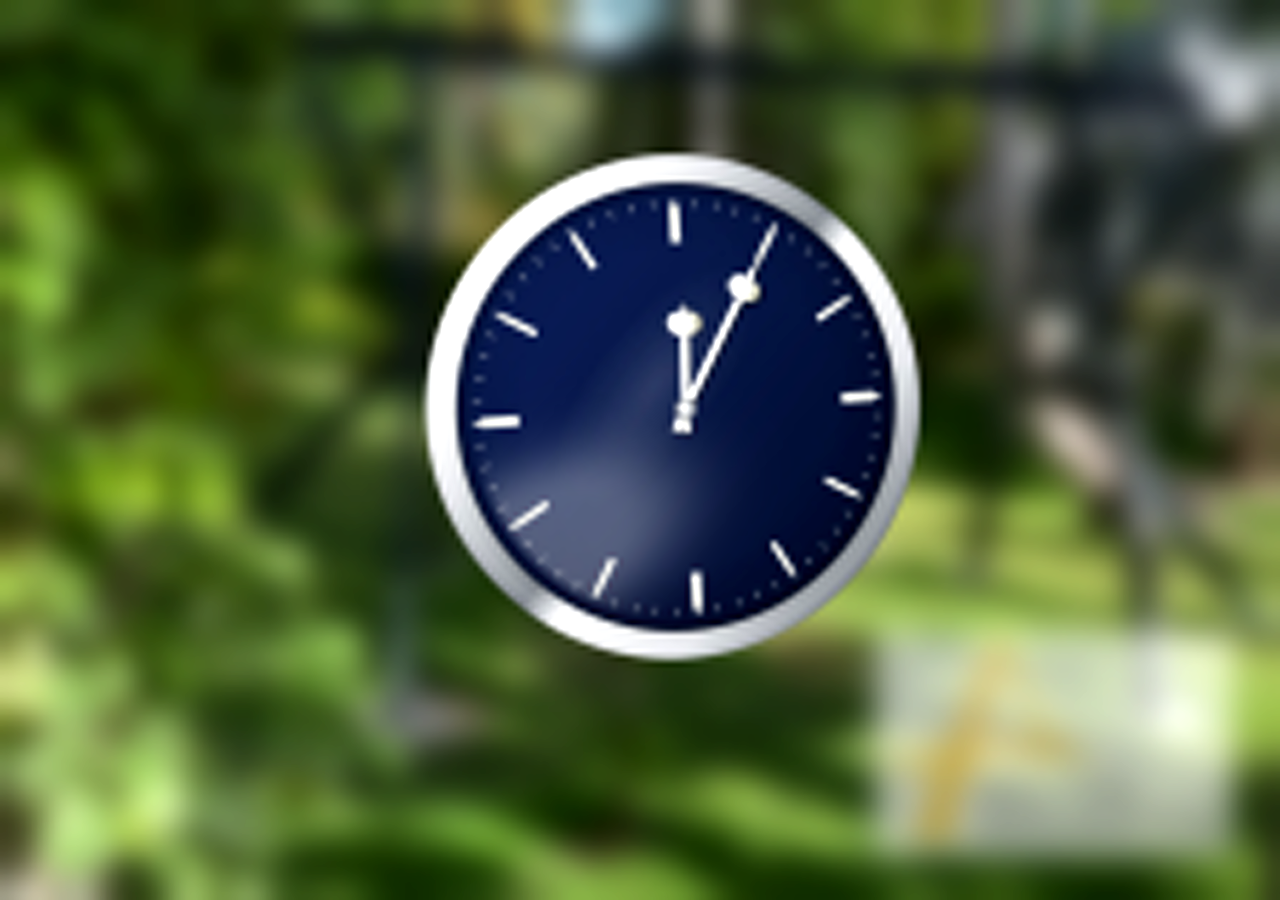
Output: 12h05
